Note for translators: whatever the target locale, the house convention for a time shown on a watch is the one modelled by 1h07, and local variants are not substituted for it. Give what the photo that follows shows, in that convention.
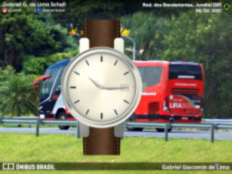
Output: 10h15
